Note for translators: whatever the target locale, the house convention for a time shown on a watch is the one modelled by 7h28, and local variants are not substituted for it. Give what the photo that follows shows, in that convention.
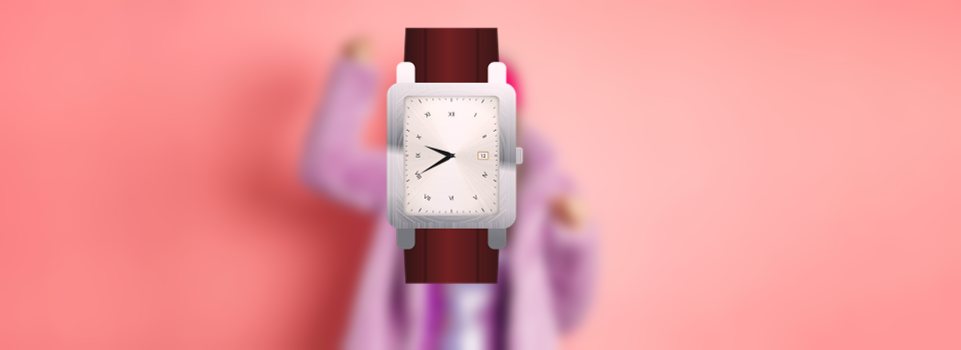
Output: 9h40
